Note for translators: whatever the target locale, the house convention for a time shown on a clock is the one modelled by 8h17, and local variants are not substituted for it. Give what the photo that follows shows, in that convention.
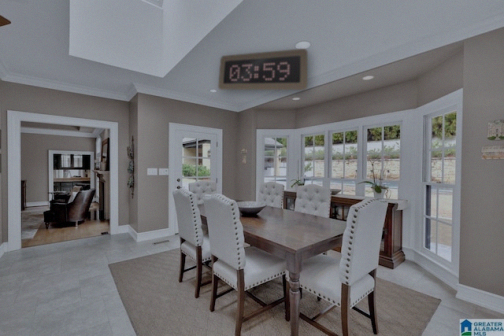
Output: 3h59
